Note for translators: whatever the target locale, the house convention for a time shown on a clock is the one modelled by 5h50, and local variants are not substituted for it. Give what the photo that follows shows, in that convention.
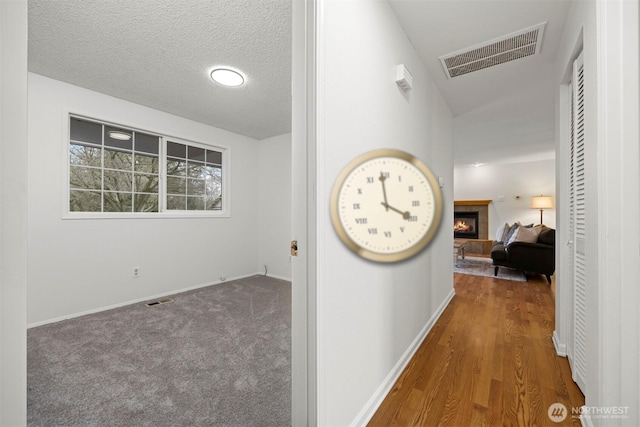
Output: 3h59
